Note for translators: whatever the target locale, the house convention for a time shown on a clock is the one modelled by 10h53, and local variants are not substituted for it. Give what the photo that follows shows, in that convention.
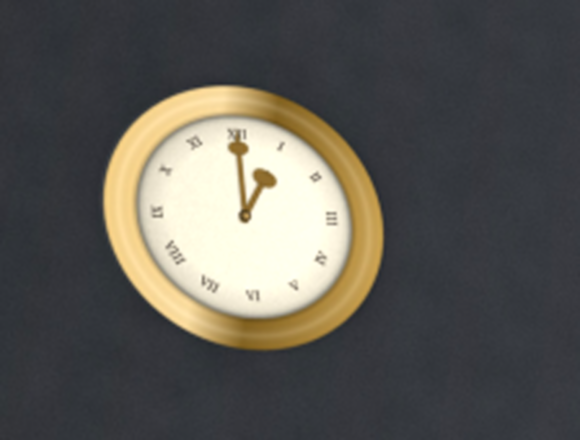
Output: 1h00
